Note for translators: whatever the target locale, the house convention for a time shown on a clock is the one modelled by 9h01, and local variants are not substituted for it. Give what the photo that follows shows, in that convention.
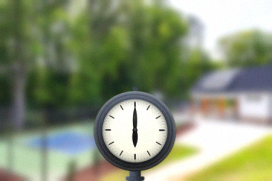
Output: 6h00
